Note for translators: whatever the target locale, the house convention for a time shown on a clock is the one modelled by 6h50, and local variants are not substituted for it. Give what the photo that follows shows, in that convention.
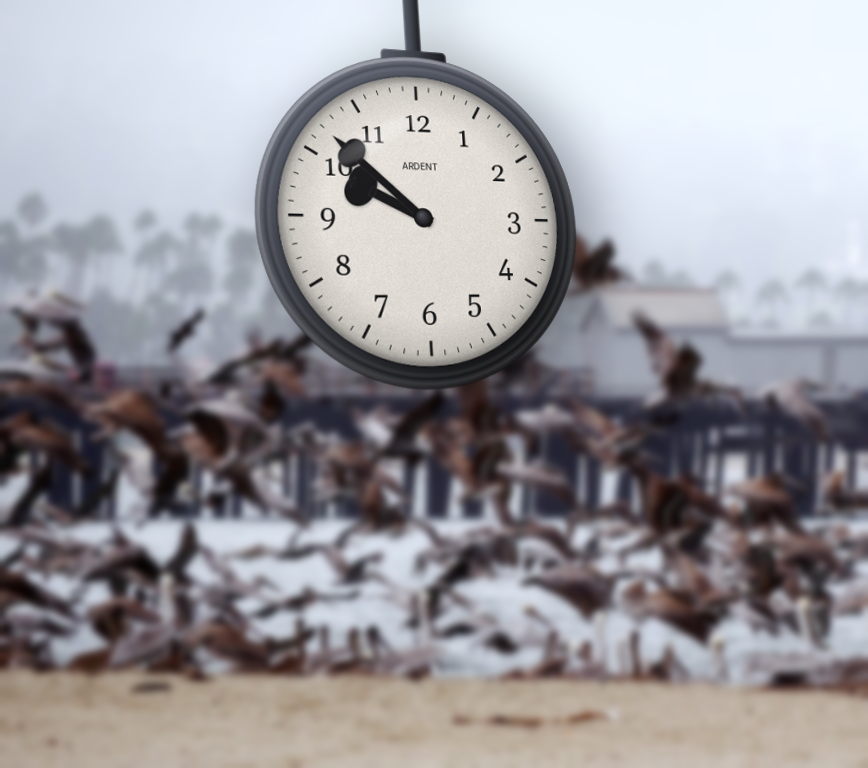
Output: 9h52
